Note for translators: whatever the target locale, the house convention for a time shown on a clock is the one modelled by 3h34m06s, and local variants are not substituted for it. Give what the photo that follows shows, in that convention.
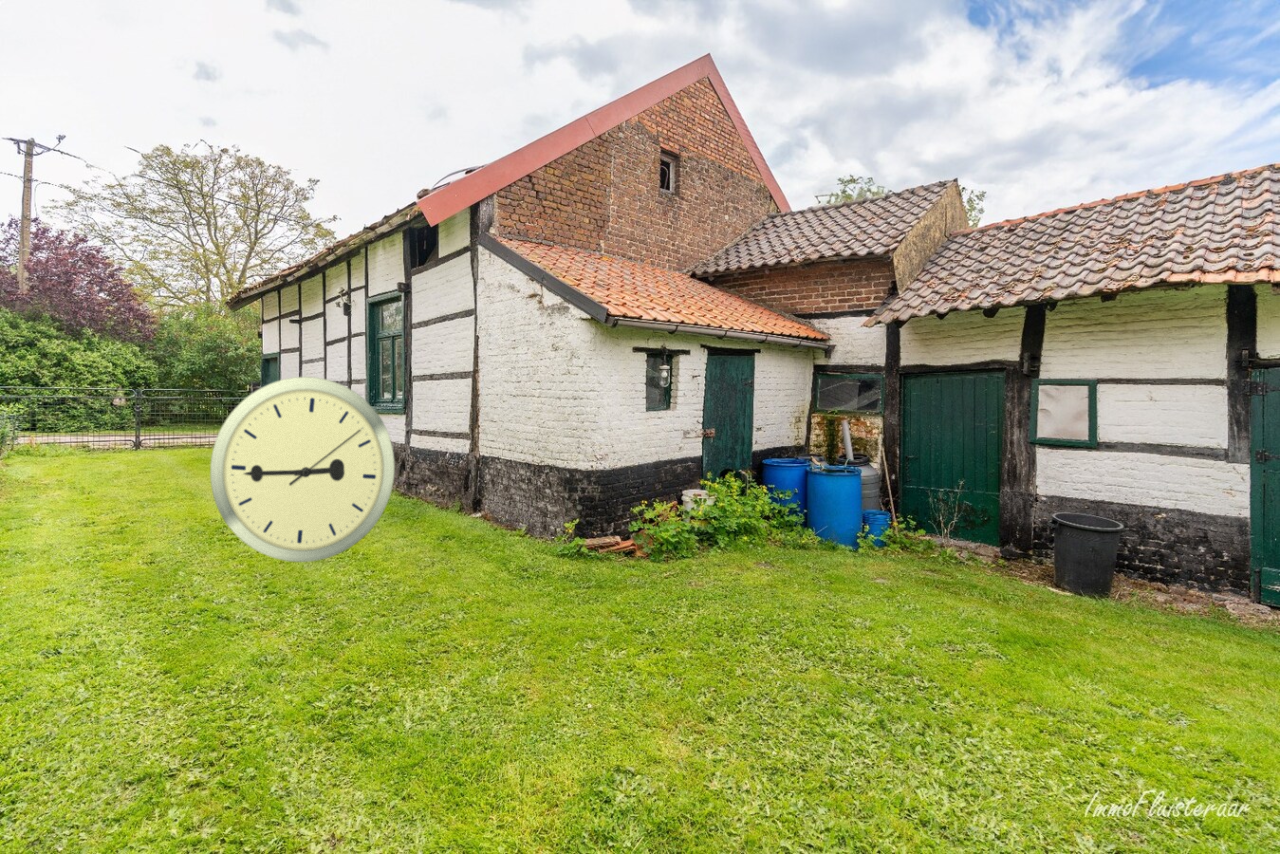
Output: 2h44m08s
